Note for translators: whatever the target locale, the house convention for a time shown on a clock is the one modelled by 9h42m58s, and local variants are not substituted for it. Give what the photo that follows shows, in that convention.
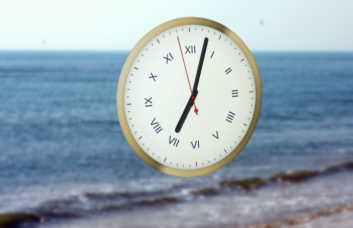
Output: 7h02m58s
